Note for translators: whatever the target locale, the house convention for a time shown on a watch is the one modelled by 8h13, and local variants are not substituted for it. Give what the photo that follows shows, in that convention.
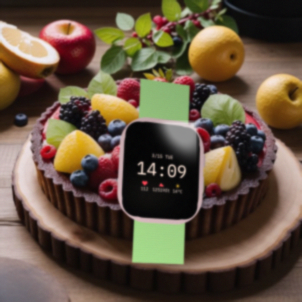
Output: 14h09
